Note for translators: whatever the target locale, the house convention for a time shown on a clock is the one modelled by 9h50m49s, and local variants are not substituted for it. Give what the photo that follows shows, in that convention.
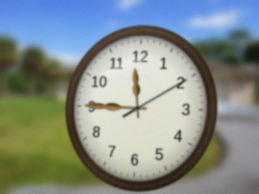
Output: 11h45m10s
